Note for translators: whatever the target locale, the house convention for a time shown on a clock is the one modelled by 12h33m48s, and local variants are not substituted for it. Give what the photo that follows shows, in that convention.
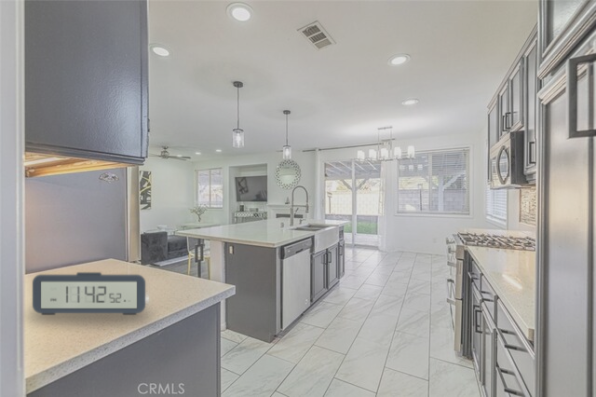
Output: 11h42m52s
